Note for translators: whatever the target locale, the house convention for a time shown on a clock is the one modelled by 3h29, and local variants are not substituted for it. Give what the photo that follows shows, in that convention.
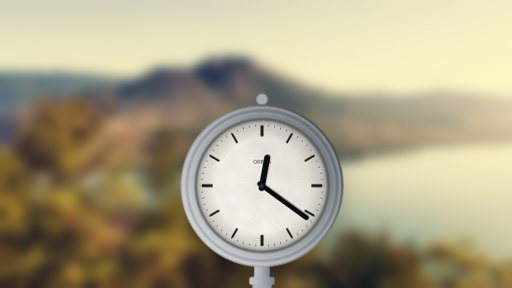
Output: 12h21
